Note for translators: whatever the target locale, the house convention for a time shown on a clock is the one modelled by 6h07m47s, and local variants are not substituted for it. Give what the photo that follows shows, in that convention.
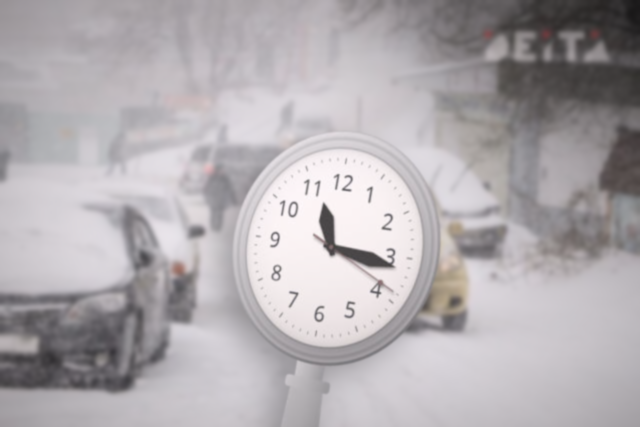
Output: 11h16m19s
